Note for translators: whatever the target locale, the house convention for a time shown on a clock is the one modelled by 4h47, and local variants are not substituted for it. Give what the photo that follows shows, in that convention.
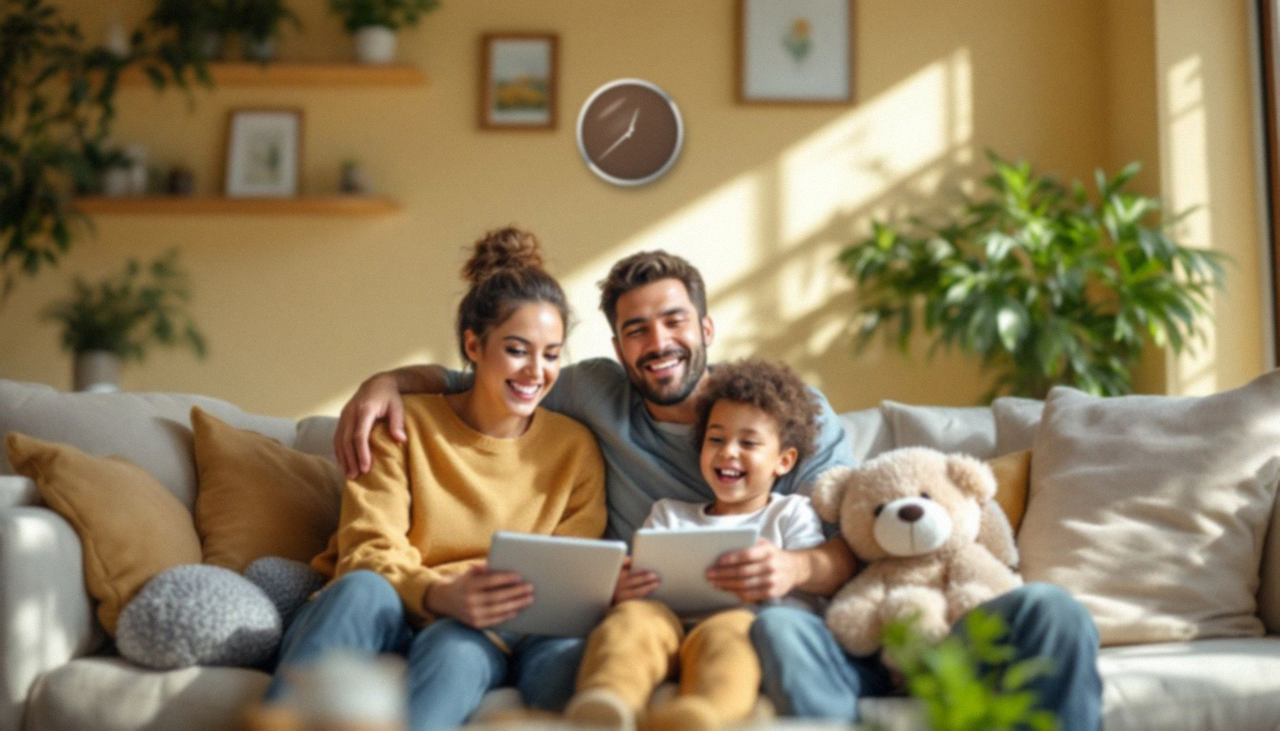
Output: 12h38
